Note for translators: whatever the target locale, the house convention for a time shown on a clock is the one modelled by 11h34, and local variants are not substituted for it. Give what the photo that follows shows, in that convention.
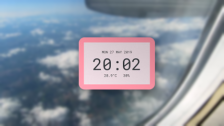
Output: 20h02
